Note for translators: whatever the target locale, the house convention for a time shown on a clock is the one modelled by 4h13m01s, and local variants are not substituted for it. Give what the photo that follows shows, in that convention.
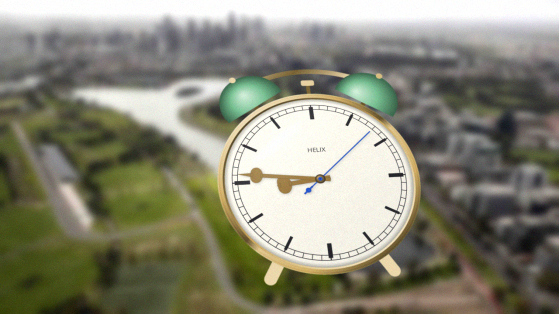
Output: 8h46m08s
